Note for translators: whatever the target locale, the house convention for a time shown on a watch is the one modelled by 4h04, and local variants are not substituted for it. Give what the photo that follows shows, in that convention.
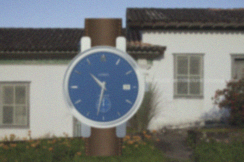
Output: 10h32
